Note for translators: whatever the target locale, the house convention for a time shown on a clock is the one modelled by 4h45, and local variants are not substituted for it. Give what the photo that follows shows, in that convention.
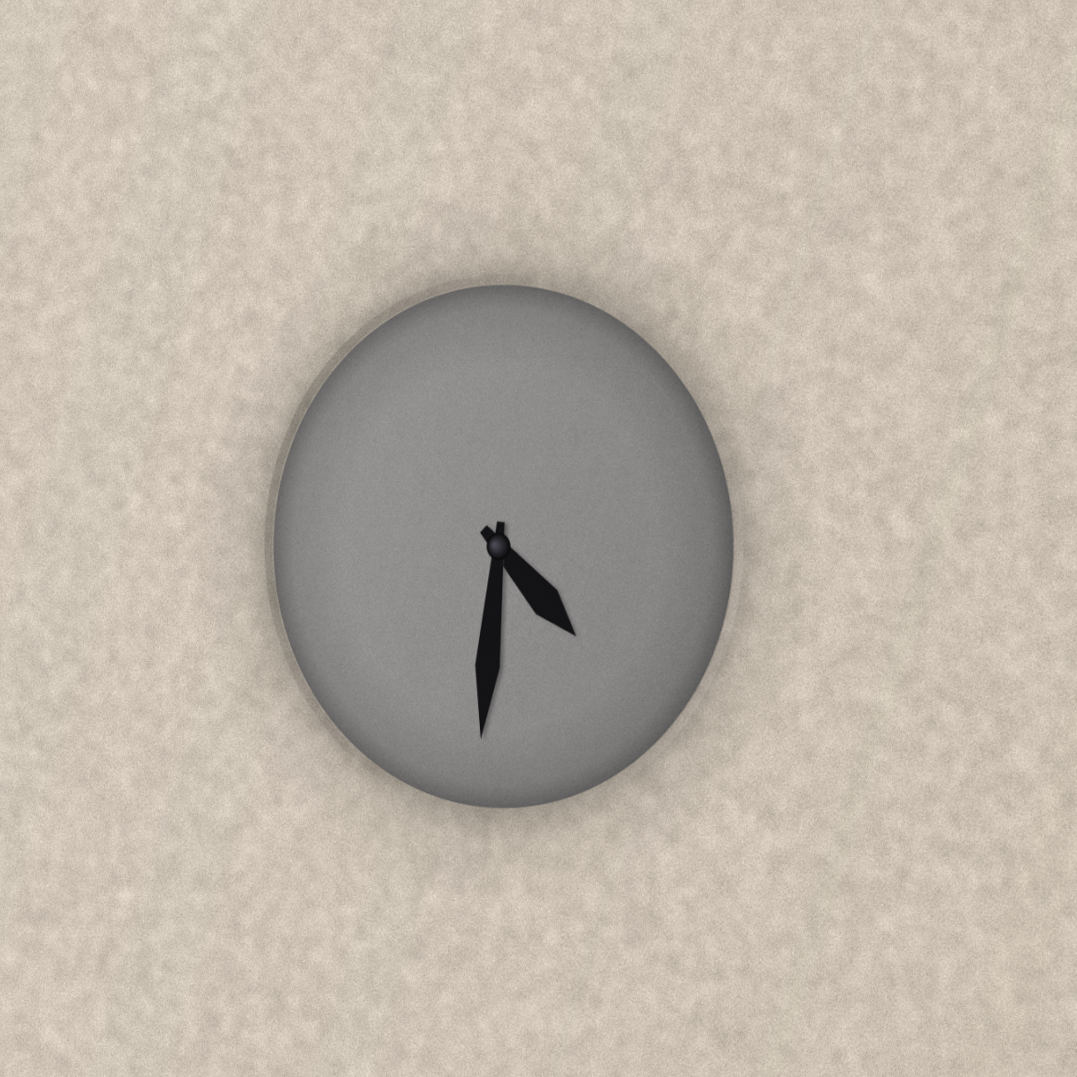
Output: 4h31
